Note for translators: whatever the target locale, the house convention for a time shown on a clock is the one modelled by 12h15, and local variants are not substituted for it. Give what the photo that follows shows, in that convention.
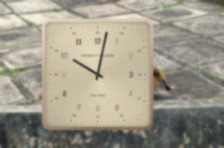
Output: 10h02
